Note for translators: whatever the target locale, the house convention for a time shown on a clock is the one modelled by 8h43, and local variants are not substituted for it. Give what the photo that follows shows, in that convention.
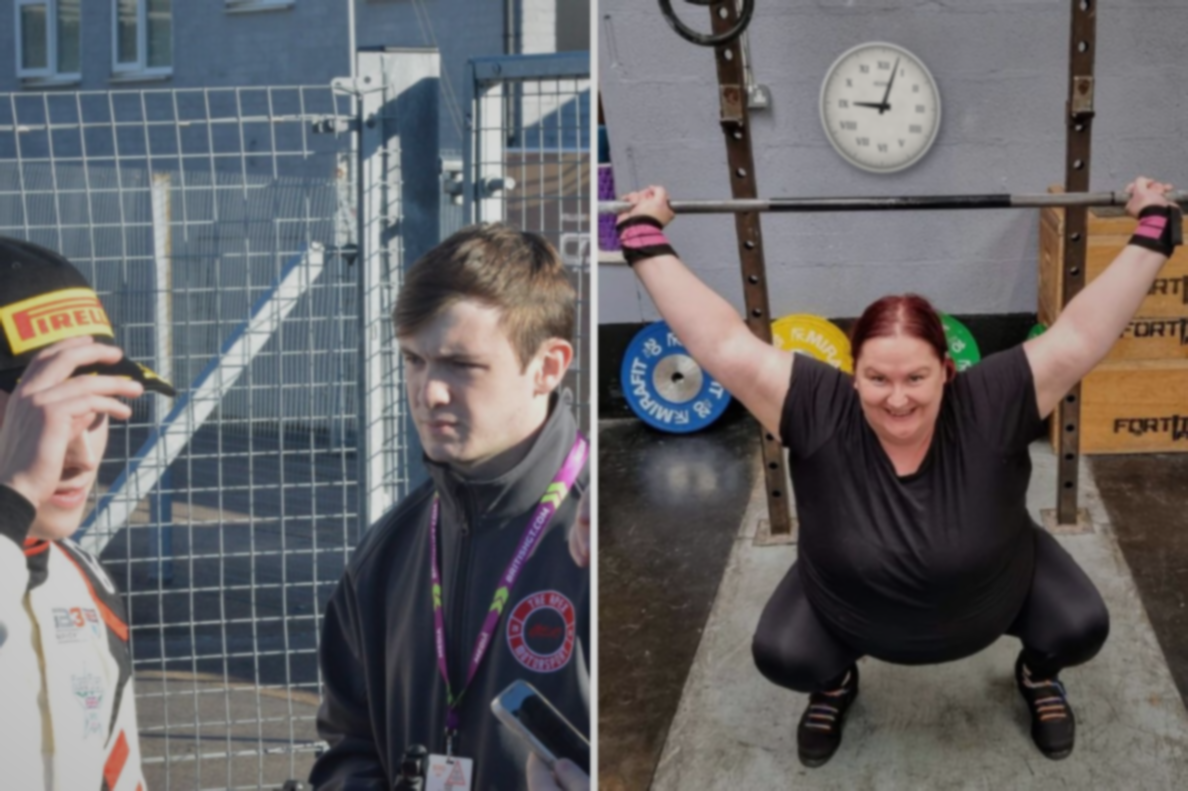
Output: 9h03
